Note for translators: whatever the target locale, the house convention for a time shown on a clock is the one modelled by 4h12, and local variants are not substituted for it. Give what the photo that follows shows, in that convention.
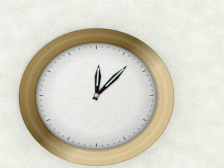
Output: 12h07
